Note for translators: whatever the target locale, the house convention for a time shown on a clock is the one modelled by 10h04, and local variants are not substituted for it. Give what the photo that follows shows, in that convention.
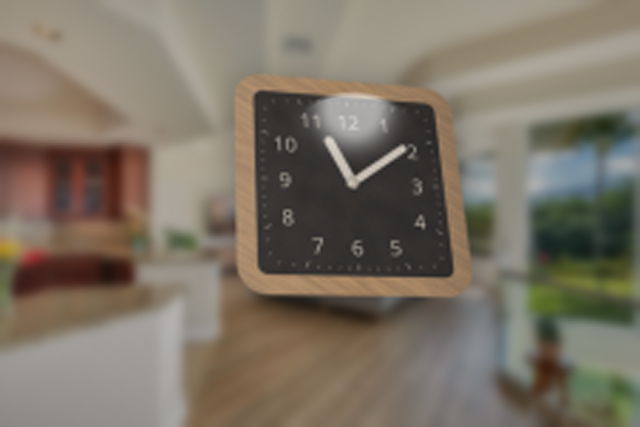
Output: 11h09
